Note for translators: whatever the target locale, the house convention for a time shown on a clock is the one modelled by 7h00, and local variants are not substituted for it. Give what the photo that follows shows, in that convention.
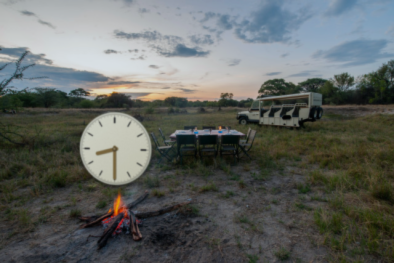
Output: 8h30
